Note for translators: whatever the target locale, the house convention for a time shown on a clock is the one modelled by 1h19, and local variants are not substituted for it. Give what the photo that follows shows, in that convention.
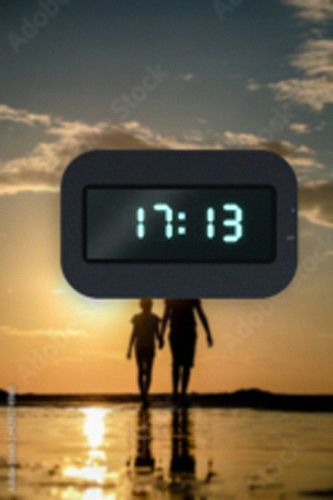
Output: 17h13
